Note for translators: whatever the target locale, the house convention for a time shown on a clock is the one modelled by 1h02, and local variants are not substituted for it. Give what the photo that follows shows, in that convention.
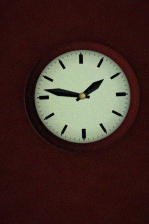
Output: 1h47
